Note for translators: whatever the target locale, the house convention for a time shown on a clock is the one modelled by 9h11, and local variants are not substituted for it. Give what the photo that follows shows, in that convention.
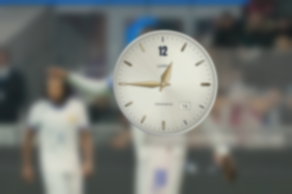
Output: 12h45
